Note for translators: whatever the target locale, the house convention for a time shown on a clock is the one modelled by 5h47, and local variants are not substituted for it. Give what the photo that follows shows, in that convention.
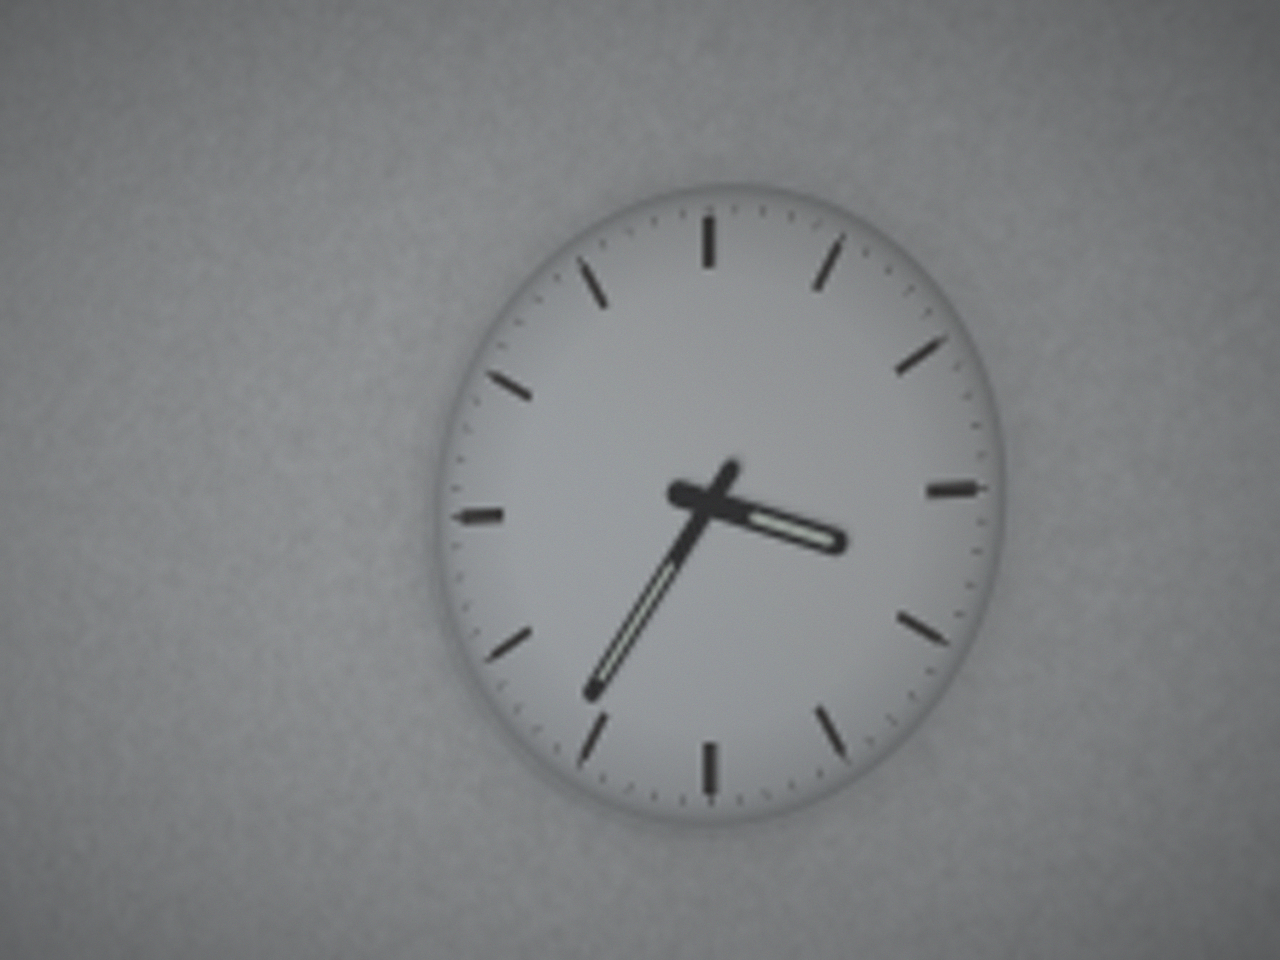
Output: 3h36
